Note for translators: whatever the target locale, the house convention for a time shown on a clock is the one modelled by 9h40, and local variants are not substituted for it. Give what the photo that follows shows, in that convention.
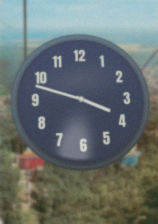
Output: 3h48
